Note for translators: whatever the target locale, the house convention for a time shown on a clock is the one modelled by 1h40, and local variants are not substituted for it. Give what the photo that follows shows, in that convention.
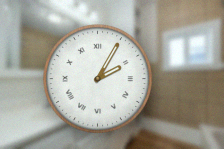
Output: 2h05
